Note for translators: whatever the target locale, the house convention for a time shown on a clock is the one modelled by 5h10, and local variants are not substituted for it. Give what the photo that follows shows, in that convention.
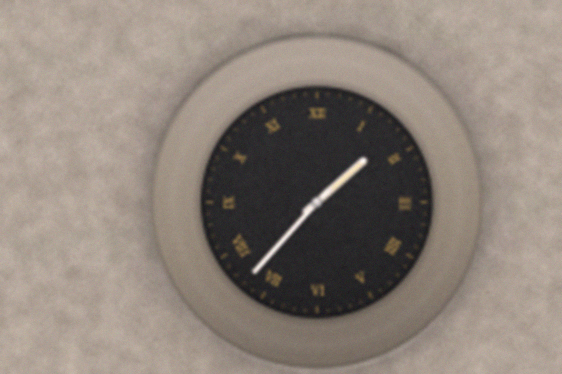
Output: 1h37
